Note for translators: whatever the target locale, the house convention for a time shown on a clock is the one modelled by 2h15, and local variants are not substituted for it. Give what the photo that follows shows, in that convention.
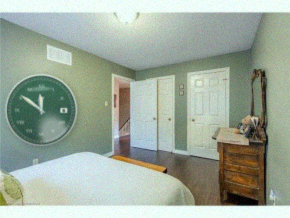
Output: 11h51
